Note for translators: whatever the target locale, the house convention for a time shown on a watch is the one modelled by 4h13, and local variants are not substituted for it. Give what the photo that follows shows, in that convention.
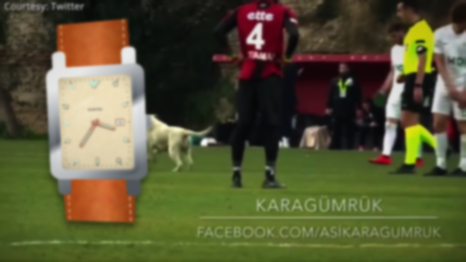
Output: 3h36
